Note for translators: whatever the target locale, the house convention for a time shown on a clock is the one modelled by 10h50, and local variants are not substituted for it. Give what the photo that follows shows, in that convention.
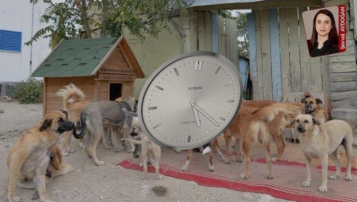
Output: 5h22
